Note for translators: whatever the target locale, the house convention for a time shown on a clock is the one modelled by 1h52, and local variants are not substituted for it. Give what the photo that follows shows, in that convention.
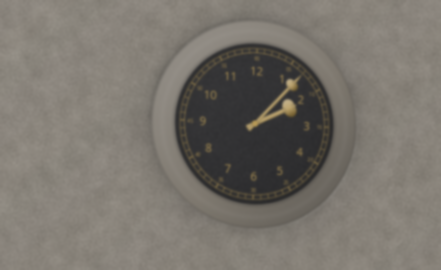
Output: 2h07
